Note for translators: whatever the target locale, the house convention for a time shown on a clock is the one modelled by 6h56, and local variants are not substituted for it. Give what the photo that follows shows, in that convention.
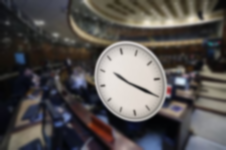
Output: 10h20
